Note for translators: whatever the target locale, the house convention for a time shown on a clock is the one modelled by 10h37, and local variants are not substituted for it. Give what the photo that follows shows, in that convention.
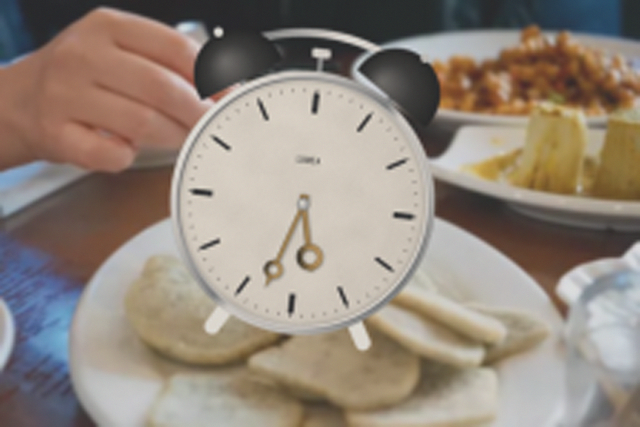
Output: 5h33
